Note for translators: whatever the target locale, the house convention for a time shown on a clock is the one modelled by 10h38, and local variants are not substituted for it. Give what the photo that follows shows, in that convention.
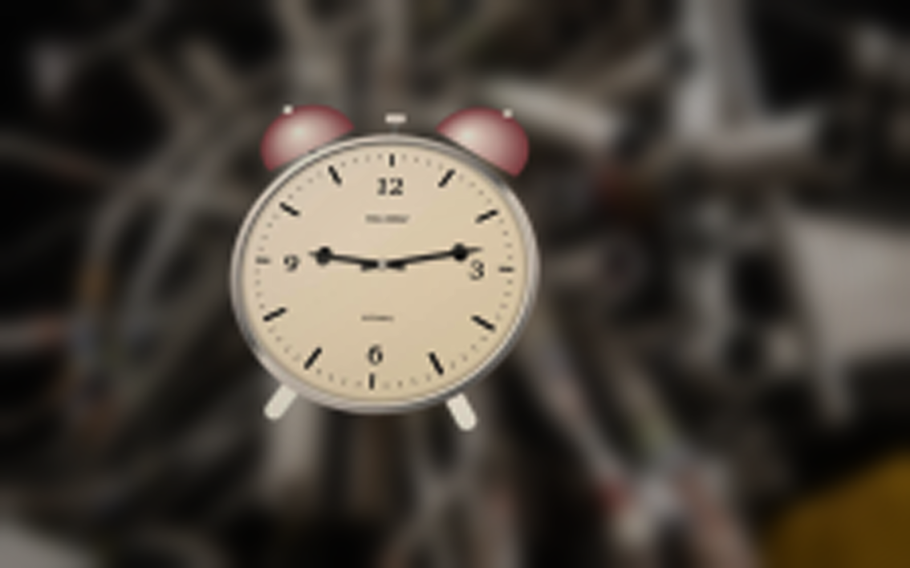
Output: 9h13
